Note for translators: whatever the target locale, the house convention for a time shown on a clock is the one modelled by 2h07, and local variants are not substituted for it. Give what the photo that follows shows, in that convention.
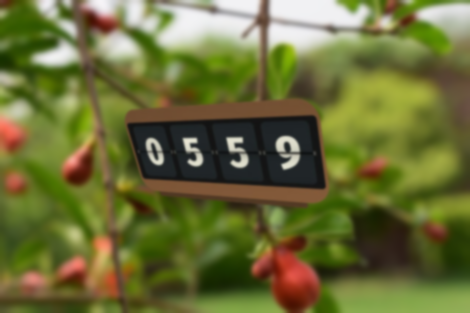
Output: 5h59
